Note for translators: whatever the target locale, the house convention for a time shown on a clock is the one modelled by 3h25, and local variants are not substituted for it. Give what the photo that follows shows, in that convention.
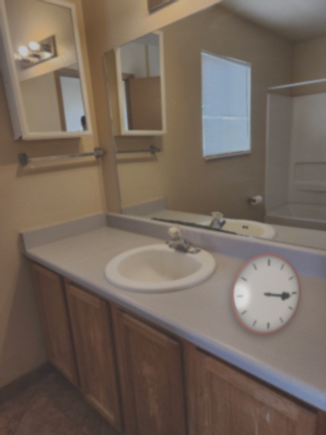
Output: 3h16
